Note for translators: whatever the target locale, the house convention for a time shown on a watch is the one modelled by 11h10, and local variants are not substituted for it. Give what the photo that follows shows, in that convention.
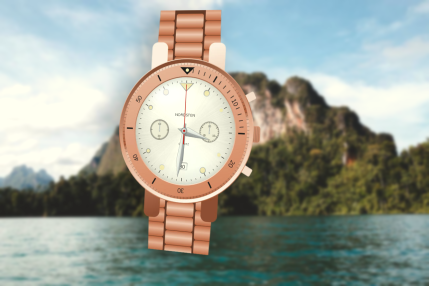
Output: 3h31
